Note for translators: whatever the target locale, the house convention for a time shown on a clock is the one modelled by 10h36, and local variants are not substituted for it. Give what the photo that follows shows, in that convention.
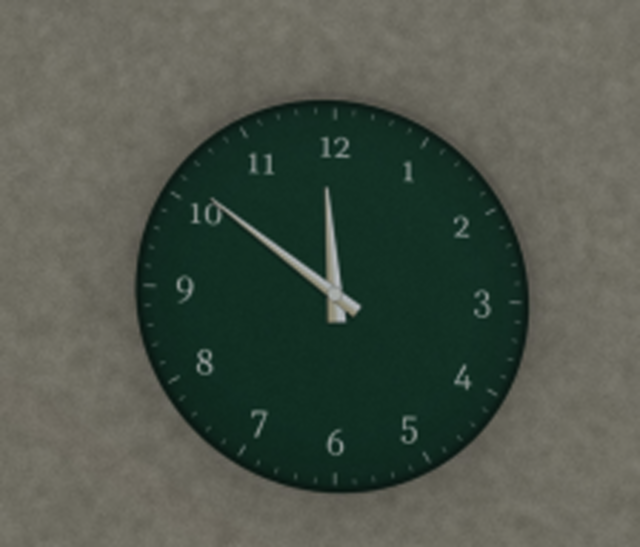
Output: 11h51
